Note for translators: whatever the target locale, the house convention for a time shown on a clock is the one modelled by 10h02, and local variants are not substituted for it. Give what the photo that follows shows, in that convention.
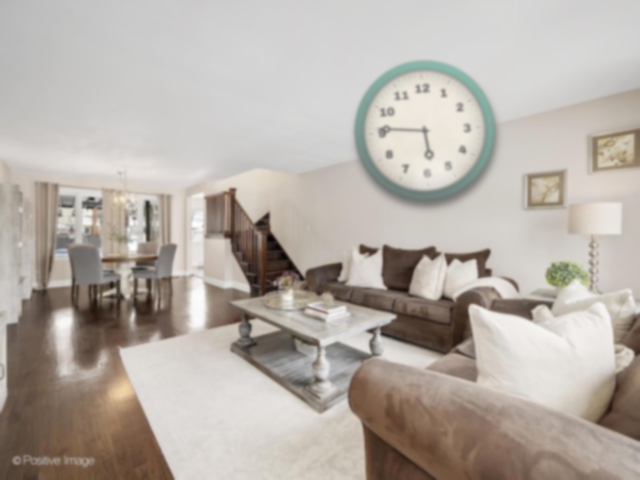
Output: 5h46
